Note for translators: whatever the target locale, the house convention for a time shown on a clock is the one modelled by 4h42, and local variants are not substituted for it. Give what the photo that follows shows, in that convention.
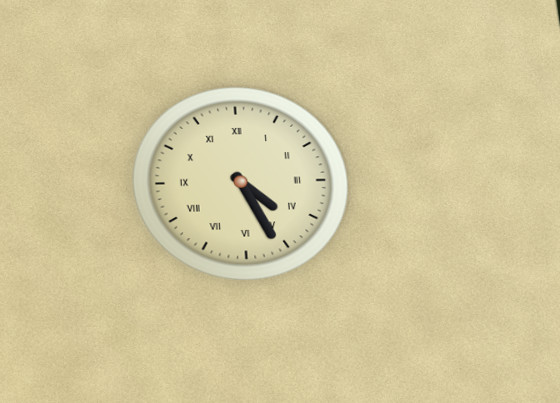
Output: 4h26
